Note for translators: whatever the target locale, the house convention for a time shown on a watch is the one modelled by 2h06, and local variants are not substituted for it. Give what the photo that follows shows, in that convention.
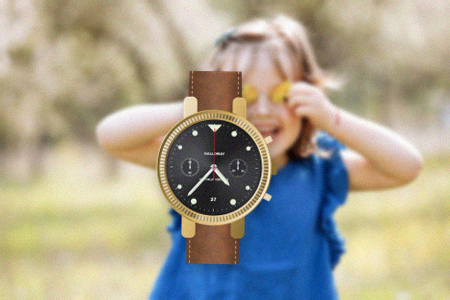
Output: 4h37
